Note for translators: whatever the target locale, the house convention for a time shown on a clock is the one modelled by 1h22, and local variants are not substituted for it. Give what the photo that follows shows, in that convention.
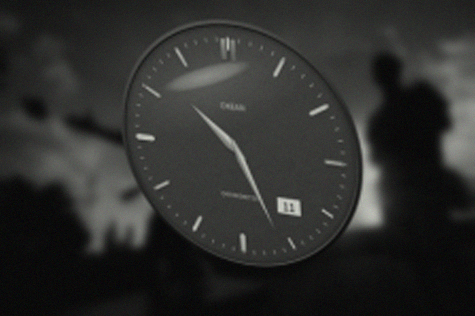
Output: 10h26
